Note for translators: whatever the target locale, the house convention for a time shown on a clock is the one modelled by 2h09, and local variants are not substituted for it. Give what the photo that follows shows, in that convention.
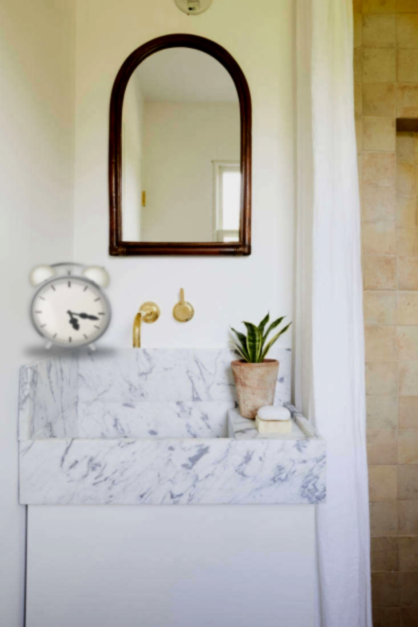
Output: 5h17
